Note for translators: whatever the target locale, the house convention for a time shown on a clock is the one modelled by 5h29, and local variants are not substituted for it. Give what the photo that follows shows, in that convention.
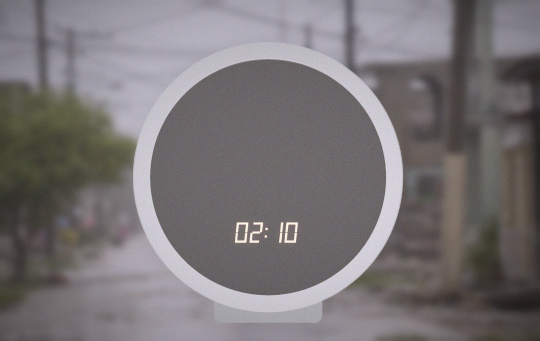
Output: 2h10
